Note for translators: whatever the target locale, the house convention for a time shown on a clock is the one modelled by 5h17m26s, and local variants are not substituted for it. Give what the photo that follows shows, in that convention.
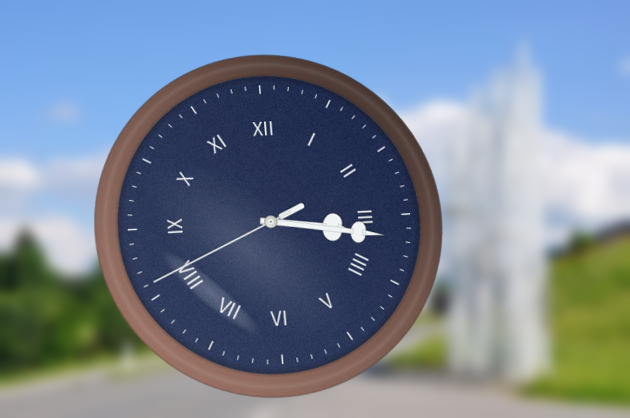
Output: 3h16m41s
